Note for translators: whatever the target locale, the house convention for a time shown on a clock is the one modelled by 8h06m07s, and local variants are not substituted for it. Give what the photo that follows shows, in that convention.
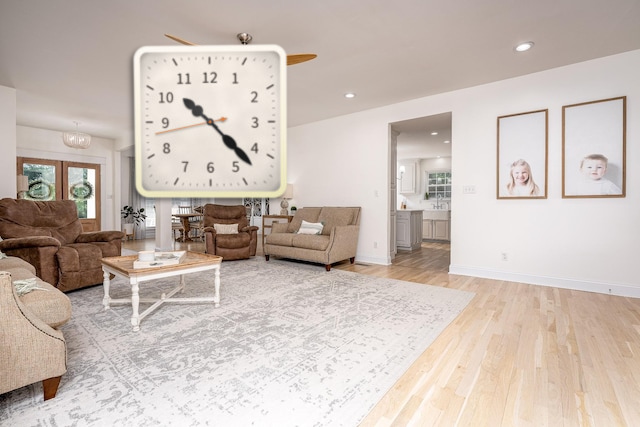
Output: 10h22m43s
